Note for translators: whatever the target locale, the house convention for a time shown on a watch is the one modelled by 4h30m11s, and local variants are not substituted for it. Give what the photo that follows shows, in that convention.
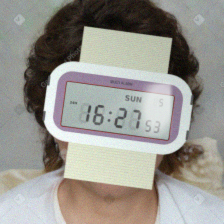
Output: 16h27m53s
